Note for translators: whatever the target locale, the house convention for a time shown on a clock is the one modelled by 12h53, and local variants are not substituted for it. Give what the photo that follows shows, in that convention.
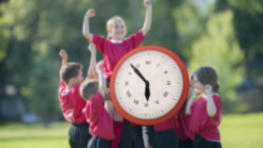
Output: 5h53
